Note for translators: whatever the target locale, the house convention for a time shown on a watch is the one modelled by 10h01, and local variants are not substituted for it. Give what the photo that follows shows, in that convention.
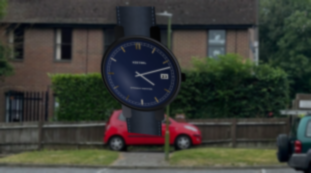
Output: 4h12
